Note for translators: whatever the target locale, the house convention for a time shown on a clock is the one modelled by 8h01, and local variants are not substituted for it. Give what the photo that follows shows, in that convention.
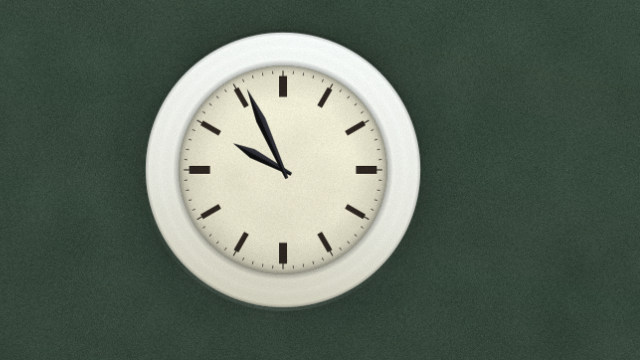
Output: 9h56
